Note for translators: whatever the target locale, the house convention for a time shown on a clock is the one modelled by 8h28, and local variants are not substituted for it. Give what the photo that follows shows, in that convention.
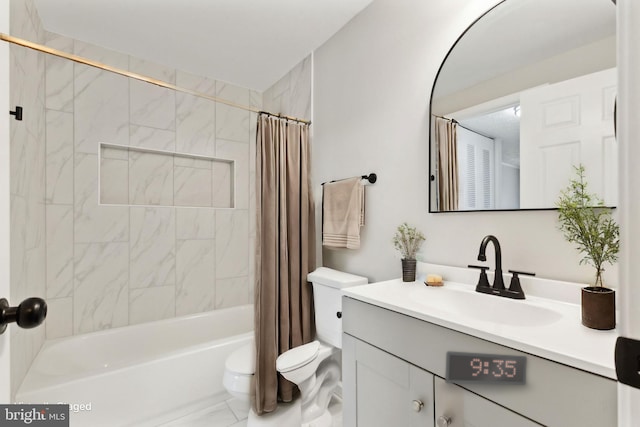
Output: 9h35
